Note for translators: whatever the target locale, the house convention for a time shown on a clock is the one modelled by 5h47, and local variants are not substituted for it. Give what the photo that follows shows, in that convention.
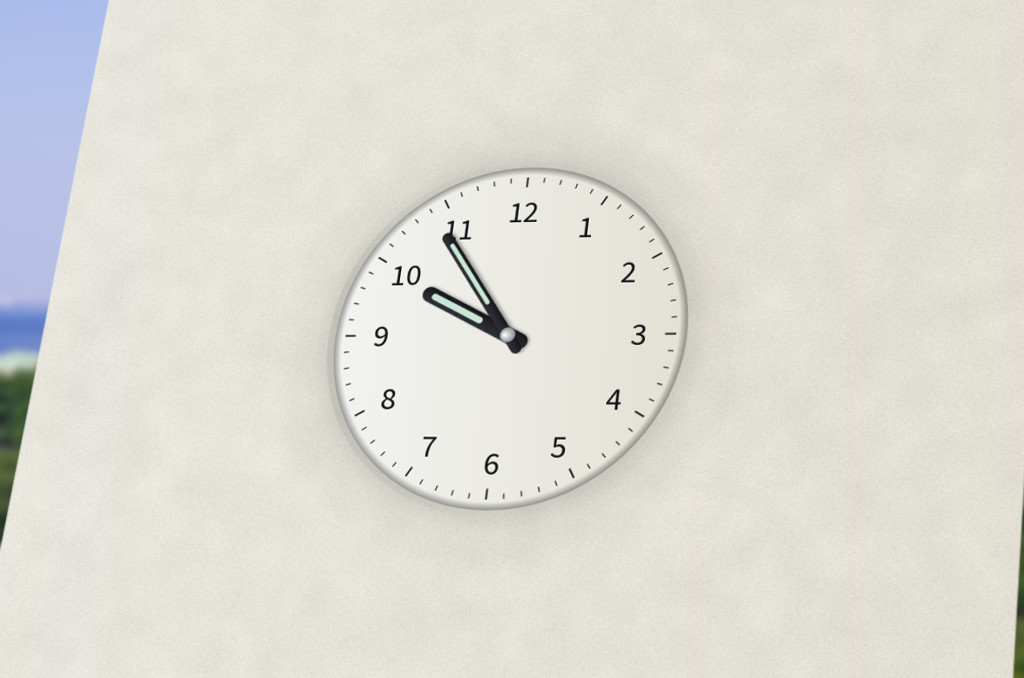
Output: 9h54
